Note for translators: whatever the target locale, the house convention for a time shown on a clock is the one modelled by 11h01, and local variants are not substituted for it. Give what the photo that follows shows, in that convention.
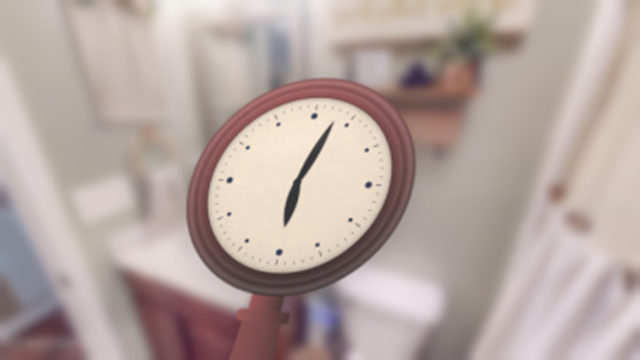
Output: 6h03
